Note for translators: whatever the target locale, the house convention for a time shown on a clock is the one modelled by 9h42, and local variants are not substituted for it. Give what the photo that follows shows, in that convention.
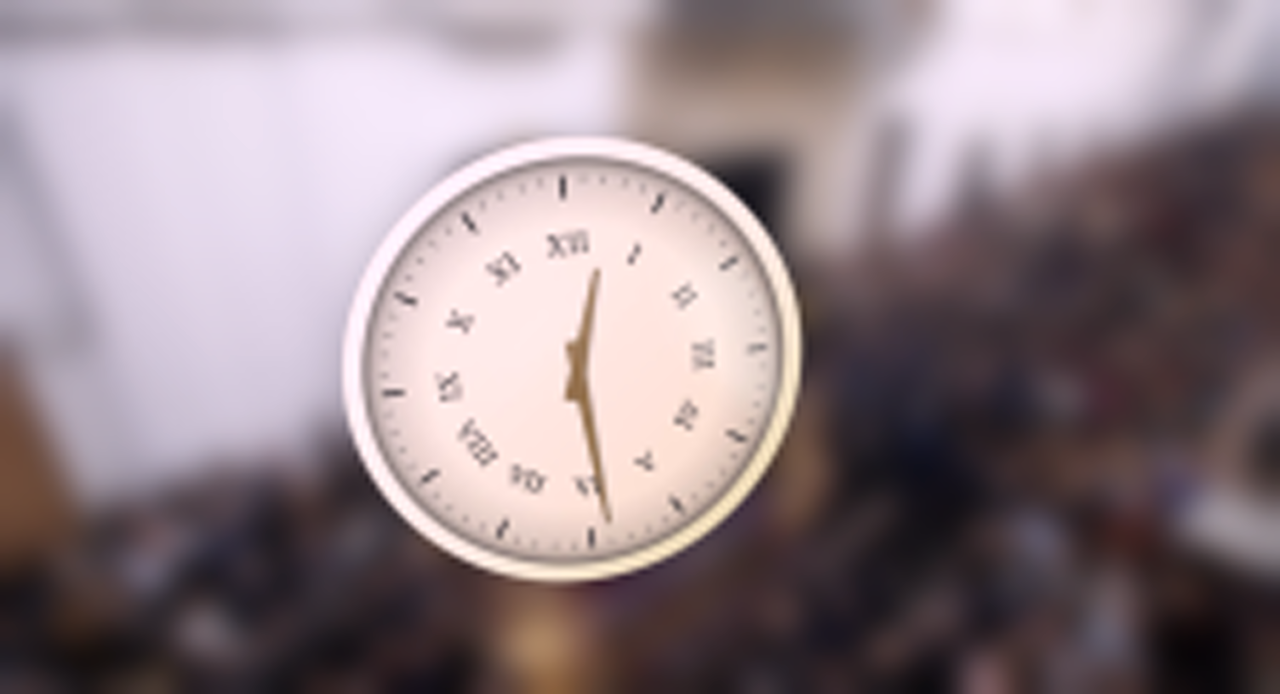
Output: 12h29
